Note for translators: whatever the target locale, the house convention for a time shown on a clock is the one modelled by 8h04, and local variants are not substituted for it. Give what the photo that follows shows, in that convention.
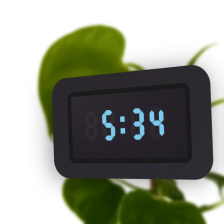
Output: 5h34
